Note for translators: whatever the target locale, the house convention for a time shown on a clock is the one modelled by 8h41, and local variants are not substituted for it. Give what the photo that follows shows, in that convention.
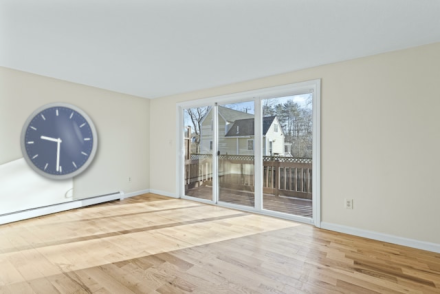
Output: 9h31
